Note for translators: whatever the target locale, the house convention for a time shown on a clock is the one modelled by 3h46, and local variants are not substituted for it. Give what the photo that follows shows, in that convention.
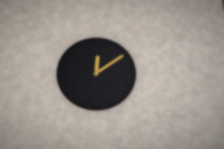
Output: 12h09
